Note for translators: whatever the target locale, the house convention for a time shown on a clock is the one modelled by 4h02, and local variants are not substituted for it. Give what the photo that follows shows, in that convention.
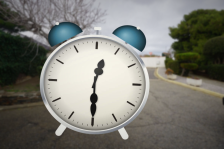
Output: 12h30
